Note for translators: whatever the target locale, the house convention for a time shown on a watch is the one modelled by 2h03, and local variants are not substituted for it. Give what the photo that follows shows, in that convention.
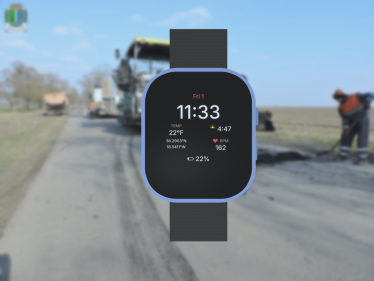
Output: 11h33
